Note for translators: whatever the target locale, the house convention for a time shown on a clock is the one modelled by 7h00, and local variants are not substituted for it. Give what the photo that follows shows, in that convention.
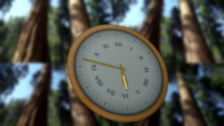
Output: 5h47
